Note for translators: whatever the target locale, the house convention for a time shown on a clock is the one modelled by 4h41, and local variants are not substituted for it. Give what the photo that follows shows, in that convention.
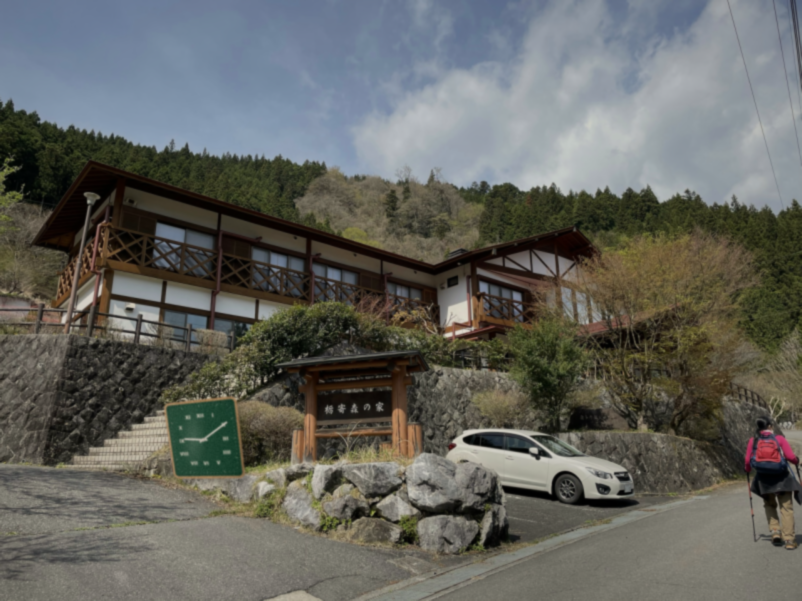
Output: 9h10
